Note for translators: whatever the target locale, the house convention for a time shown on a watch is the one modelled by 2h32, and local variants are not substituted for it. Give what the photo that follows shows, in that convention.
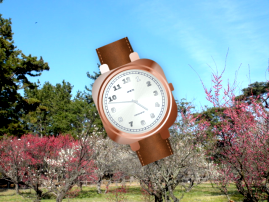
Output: 4h48
